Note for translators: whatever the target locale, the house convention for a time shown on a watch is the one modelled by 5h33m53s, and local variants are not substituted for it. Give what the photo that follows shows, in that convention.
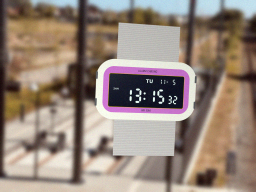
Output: 13h15m32s
